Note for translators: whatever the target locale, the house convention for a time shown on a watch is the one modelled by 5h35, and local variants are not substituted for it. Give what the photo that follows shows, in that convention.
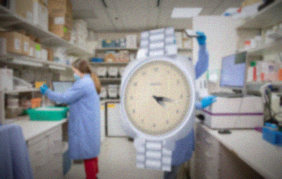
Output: 4h17
